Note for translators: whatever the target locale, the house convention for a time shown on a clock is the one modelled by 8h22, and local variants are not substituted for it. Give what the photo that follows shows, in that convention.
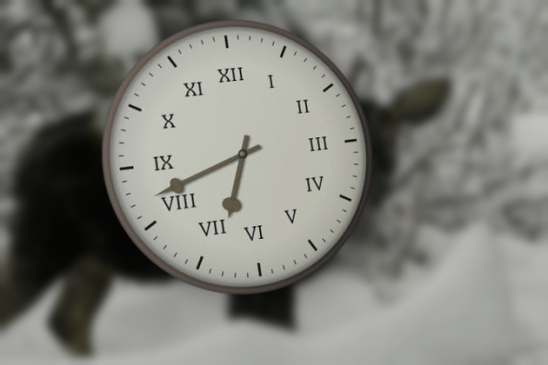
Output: 6h42
